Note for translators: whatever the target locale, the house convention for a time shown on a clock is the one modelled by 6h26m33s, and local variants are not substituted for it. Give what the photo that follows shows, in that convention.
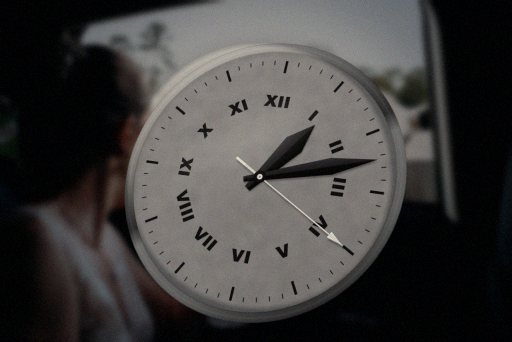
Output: 1h12m20s
